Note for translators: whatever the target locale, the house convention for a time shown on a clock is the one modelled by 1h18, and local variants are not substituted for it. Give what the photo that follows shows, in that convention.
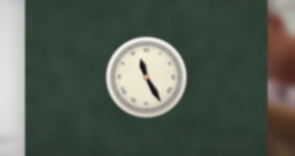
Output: 11h25
